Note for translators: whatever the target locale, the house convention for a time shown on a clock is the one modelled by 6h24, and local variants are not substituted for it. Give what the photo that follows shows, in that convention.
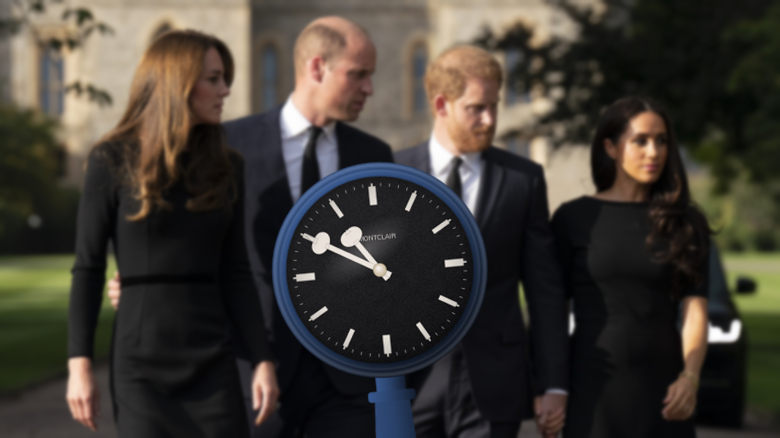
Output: 10h50
